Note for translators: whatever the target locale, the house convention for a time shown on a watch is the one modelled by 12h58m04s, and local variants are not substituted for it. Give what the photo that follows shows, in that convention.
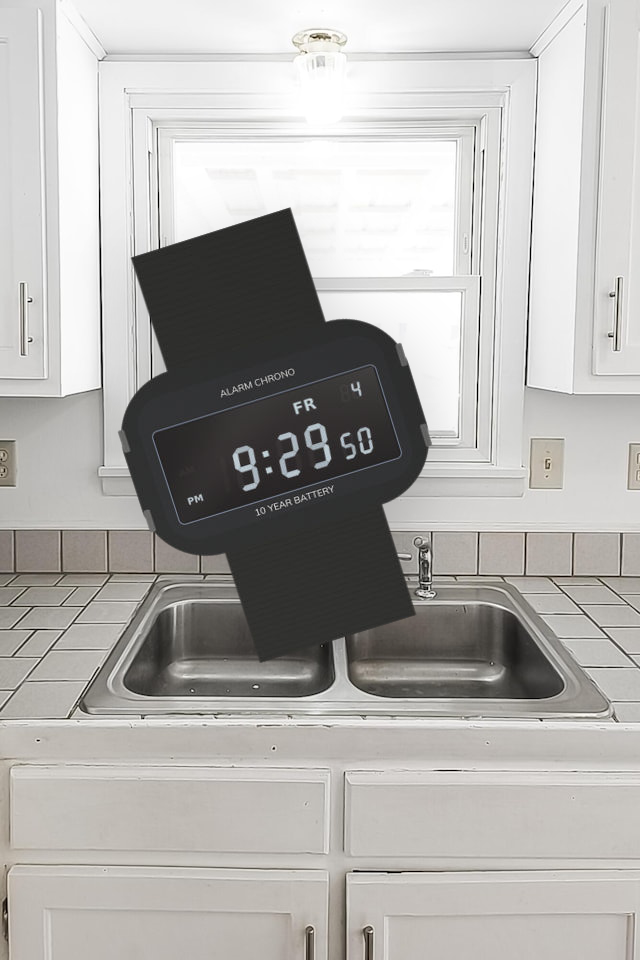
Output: 9h29m50s
